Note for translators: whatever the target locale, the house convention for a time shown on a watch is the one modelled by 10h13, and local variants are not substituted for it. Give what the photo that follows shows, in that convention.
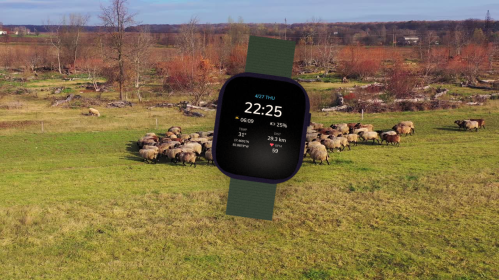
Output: 22h25
